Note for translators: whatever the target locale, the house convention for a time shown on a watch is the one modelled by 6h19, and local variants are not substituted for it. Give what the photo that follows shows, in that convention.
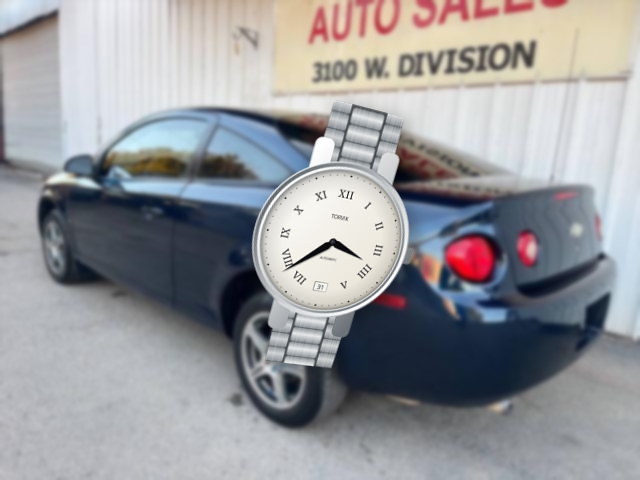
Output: 3h38
